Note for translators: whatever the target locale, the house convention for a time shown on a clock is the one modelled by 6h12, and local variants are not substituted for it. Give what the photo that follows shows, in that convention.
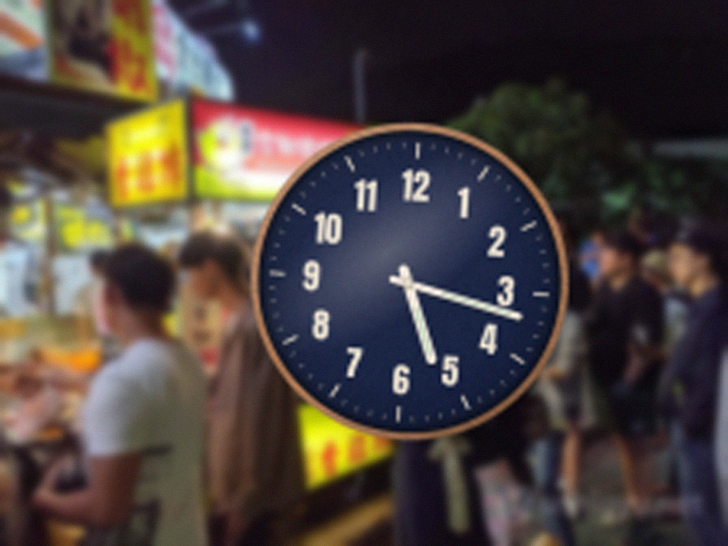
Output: 5h17
